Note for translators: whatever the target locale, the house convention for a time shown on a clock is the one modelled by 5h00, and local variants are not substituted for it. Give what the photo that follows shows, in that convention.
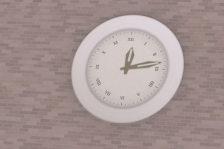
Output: 12h13
